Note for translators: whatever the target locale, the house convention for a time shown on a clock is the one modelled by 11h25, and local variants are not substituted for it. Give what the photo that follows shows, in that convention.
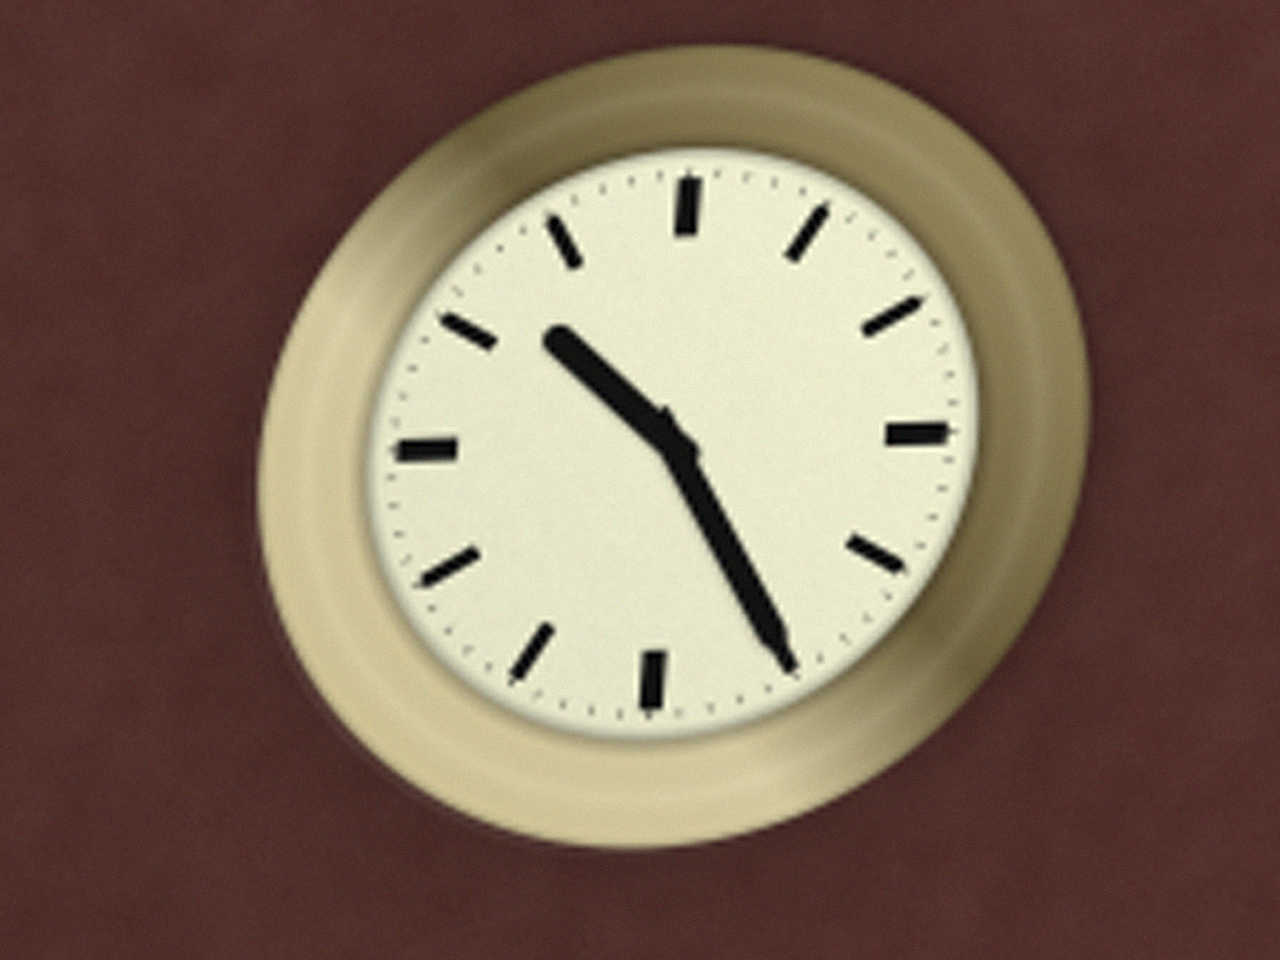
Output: 10h25
